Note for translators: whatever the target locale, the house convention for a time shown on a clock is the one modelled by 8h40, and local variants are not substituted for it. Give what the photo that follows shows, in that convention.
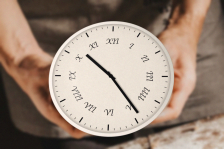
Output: 10h24
